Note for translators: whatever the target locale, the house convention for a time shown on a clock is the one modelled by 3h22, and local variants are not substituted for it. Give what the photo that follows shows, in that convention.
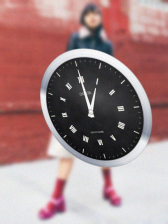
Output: 1h00
